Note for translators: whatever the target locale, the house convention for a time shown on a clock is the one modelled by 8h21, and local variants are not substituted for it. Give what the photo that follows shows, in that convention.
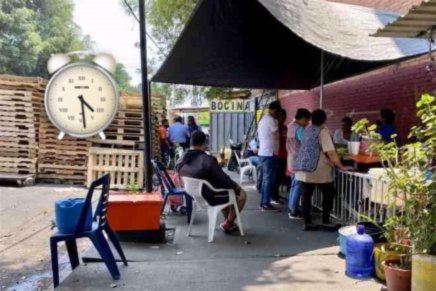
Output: 4h29
